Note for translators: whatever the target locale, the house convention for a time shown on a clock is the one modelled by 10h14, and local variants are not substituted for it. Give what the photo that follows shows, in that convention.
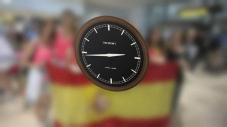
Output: 2h44
